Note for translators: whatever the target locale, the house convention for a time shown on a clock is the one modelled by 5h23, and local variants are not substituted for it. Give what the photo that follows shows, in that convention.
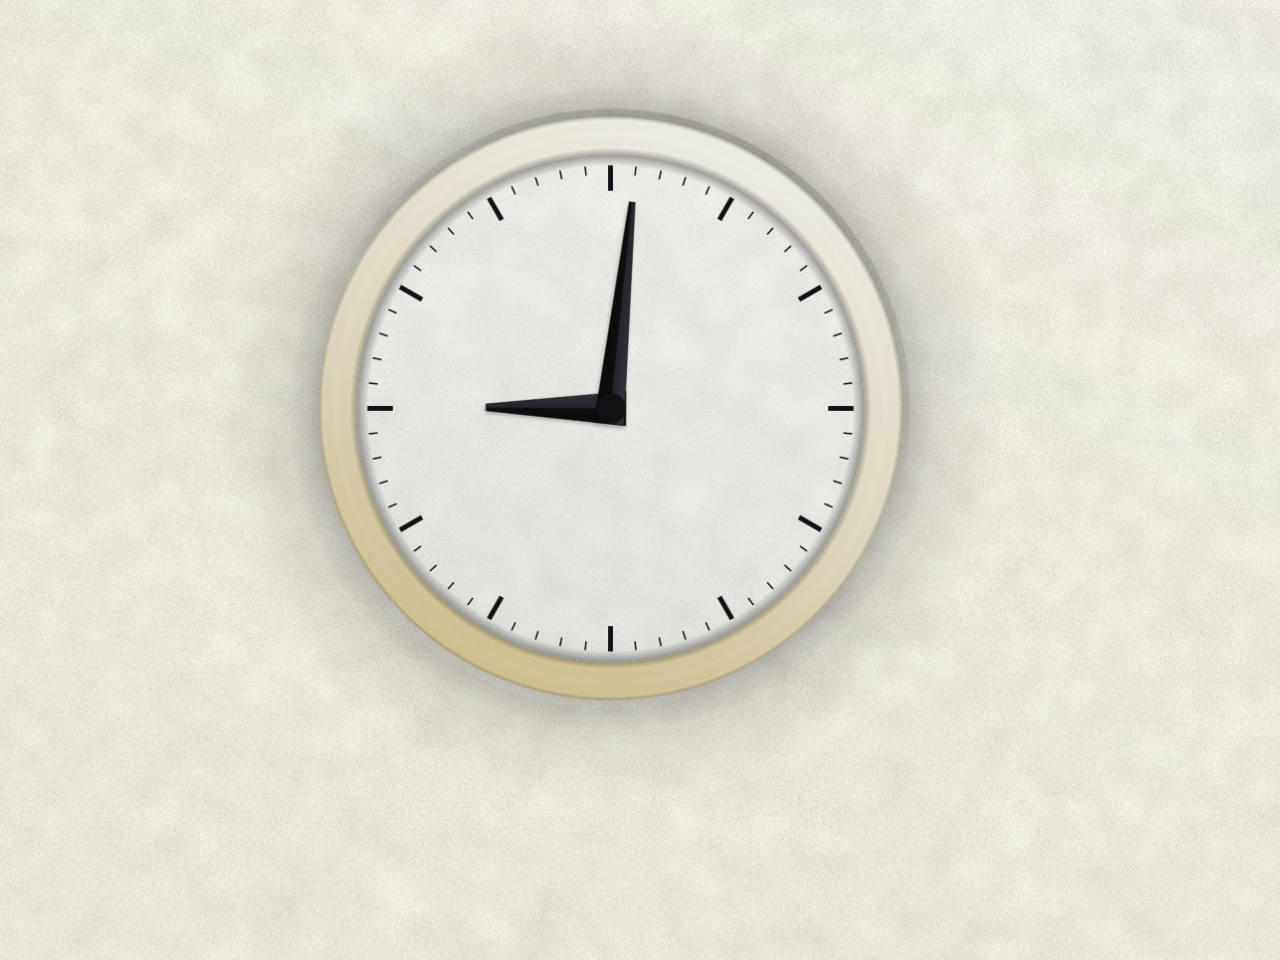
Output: 9h01
